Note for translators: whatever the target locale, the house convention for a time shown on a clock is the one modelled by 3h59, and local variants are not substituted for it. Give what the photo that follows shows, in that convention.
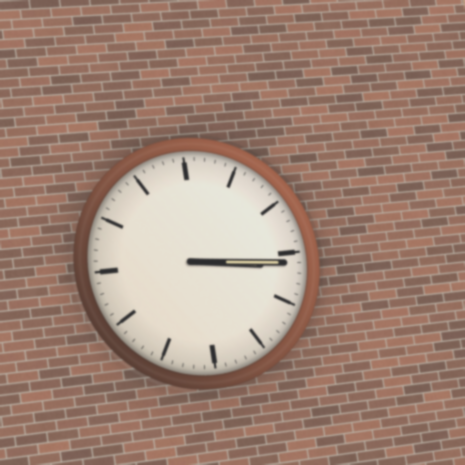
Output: 3h16
